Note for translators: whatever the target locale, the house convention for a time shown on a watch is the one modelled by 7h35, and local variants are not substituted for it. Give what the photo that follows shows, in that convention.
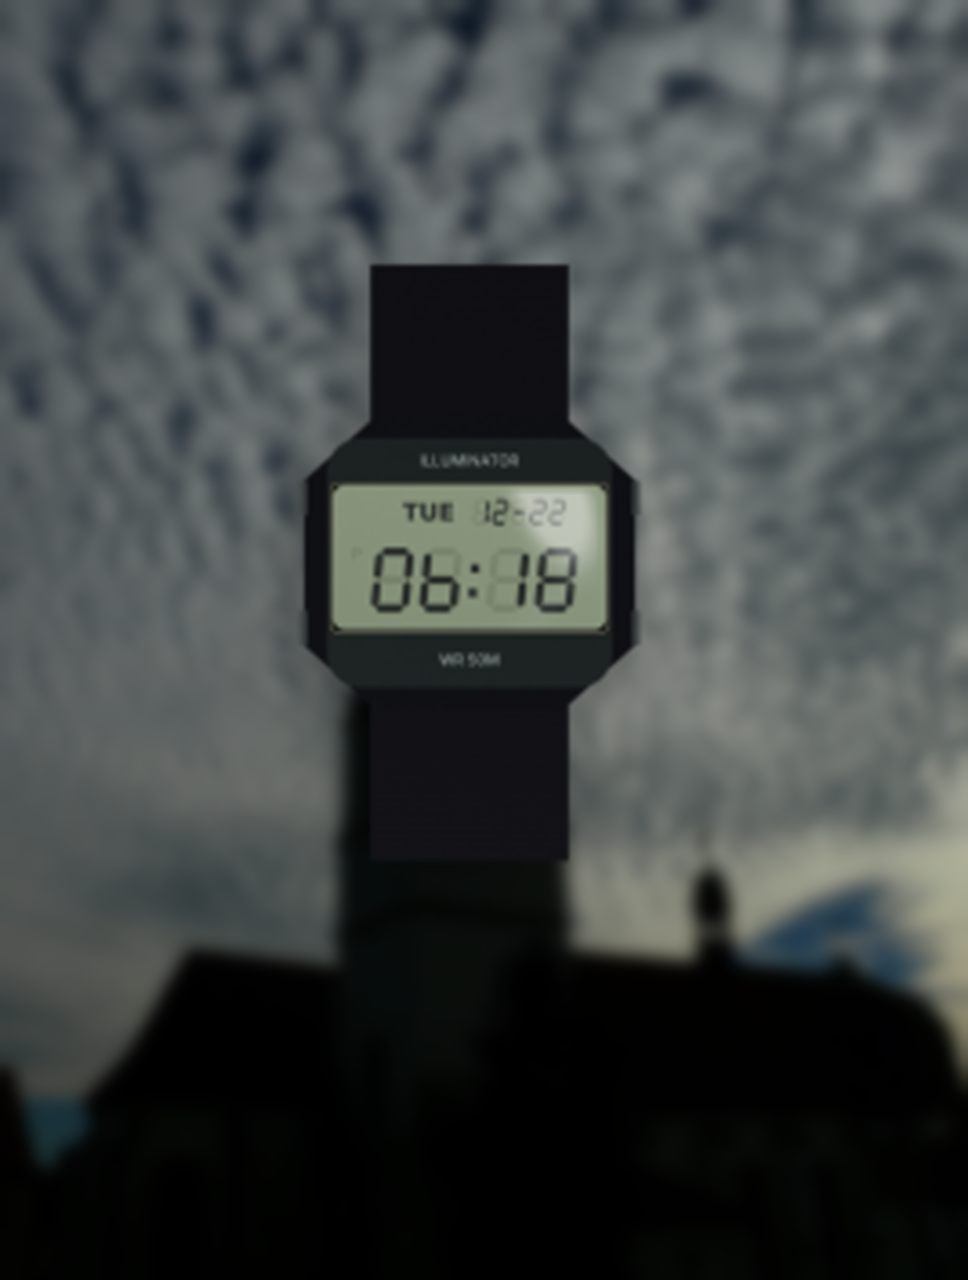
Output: 6h18
